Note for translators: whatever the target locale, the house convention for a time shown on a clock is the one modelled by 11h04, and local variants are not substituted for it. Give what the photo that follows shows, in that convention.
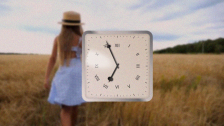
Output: 6h56
